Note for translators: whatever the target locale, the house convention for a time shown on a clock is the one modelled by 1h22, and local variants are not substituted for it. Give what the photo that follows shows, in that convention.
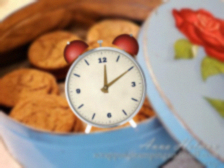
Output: 12h10
